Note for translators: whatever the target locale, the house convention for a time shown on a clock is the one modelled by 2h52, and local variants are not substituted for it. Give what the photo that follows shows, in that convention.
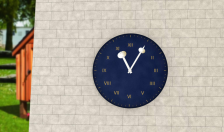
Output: 11h05
